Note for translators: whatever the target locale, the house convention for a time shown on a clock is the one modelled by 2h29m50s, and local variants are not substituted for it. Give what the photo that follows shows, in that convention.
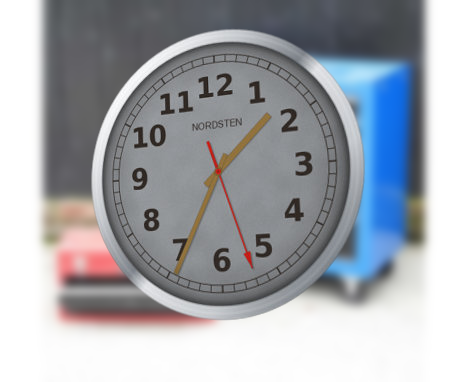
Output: 1h34m27s
